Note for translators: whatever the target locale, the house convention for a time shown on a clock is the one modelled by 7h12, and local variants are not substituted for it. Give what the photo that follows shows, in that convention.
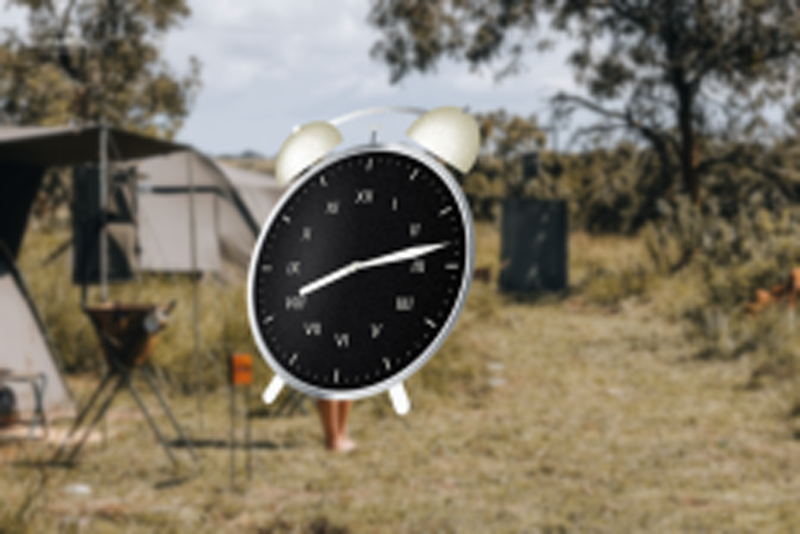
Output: 8h13
